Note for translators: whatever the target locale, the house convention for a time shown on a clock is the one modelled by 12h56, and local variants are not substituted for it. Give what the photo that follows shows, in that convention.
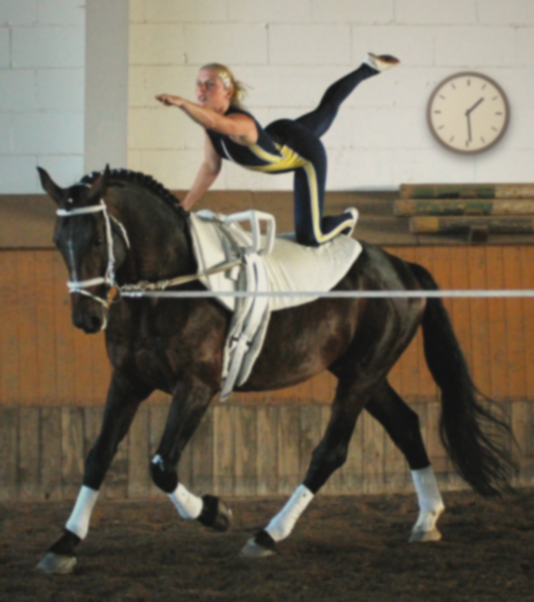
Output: 1h29
